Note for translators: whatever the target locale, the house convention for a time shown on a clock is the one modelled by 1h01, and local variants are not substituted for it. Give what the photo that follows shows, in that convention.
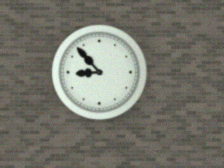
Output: 8h53
